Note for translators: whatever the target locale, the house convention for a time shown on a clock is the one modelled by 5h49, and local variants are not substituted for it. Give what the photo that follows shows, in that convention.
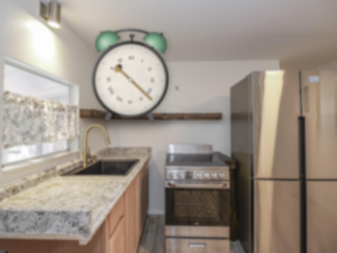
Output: 10h22
